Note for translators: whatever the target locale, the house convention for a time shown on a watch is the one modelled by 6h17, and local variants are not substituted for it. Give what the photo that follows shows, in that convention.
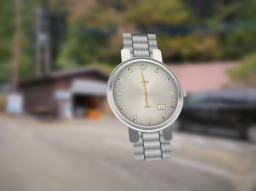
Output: 5h59
